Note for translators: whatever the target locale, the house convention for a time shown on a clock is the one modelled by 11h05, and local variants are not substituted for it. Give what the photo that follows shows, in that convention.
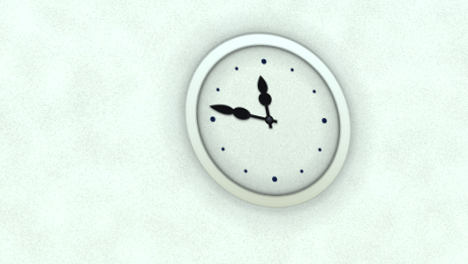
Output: 11h47
